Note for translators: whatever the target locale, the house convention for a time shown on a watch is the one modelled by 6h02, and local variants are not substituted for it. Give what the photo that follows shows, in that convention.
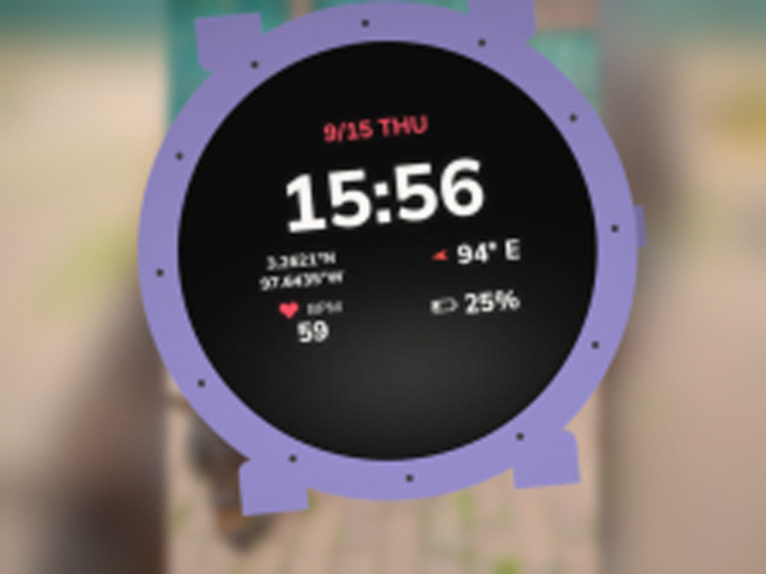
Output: 15h56
